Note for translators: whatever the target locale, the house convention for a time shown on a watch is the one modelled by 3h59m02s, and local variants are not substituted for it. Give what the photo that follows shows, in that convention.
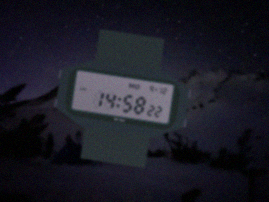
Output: 14h58m22s
